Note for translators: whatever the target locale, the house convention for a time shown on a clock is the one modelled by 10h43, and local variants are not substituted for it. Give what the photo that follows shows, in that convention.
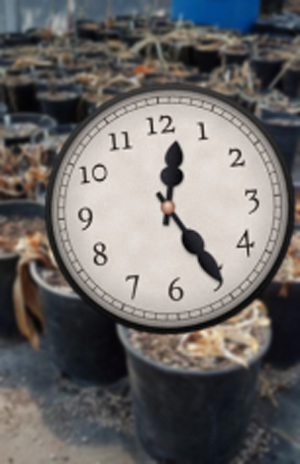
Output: 12h25
